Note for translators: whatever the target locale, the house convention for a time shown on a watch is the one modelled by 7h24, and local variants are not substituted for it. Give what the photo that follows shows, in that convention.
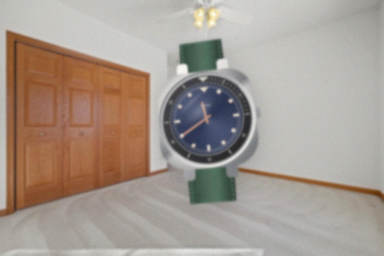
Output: 11h40
